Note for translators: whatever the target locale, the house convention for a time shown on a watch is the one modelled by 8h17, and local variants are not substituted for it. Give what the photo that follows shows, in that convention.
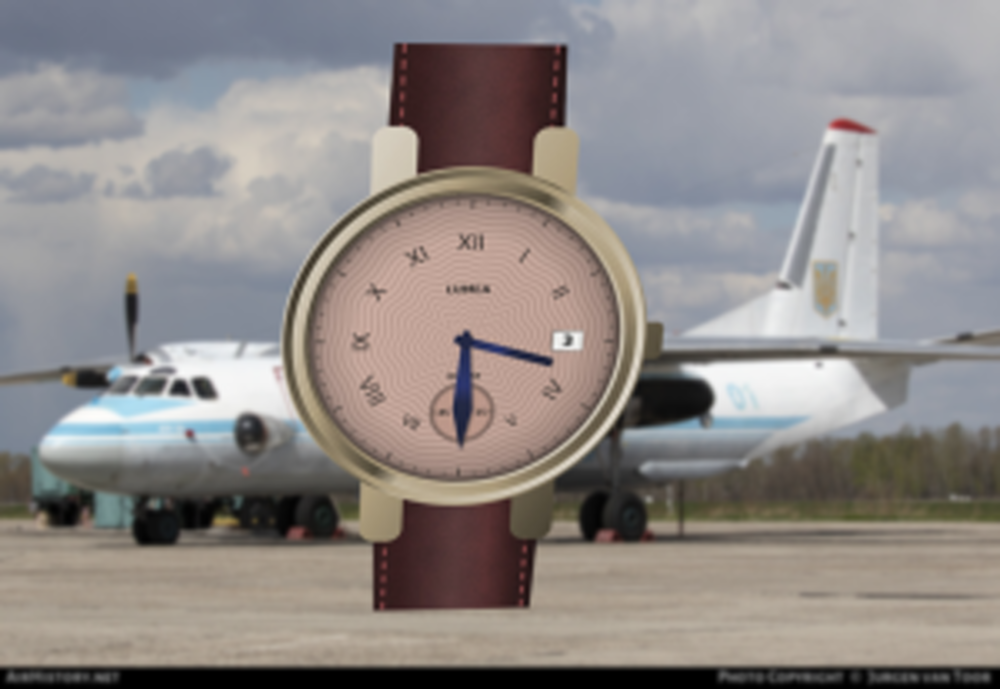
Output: 3h30
